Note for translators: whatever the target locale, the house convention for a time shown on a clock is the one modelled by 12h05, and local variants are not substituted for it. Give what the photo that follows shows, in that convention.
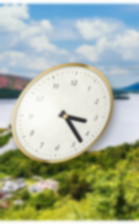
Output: 3h23
